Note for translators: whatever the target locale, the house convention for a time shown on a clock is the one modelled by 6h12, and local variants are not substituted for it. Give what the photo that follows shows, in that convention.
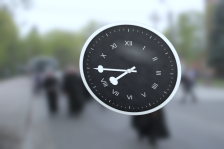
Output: 7h45
